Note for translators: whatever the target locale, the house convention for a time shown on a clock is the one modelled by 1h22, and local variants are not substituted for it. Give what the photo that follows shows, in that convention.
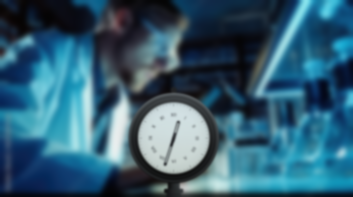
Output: 12h33
